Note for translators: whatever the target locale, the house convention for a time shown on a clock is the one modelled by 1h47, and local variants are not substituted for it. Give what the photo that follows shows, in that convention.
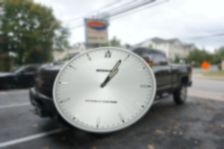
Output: 1h04
